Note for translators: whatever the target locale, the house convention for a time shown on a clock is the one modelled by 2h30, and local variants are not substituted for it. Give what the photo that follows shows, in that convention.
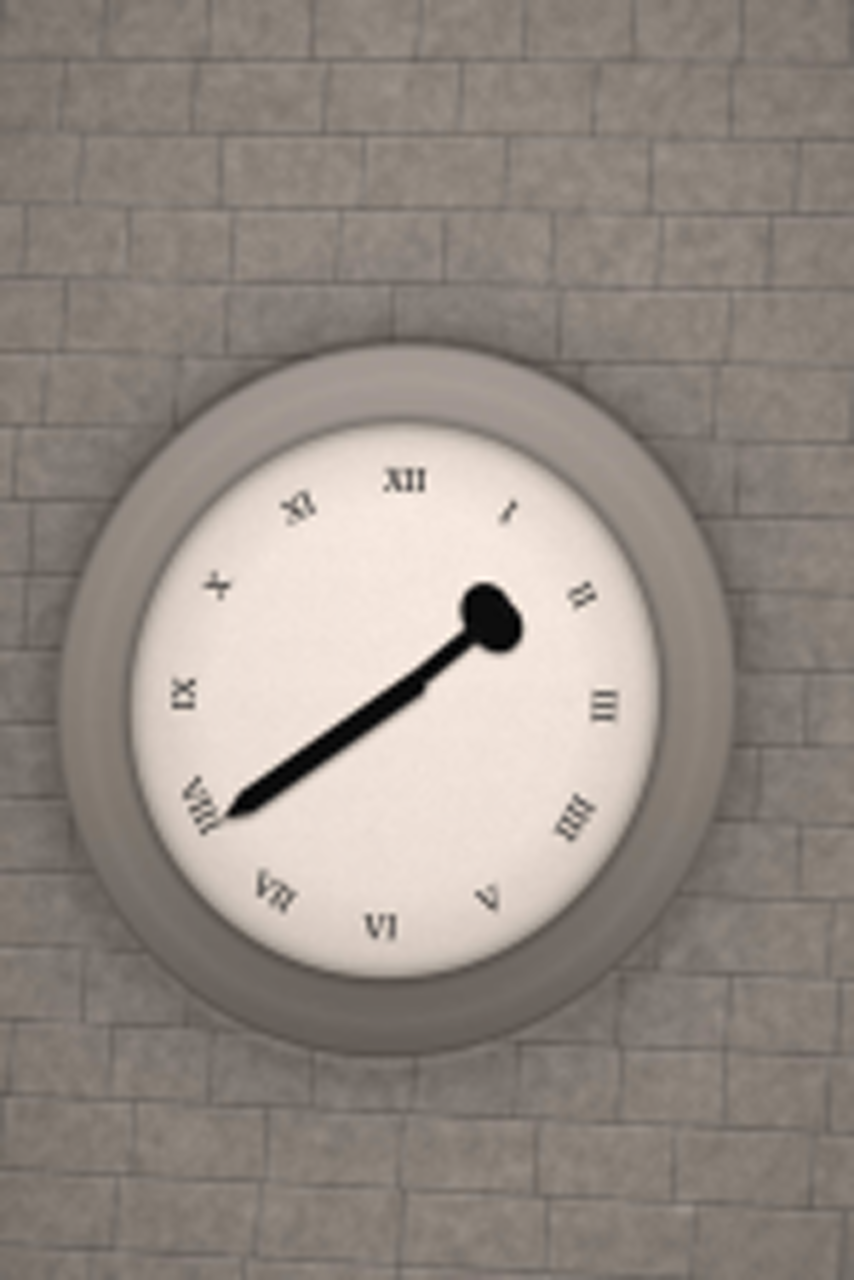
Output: 1h39
